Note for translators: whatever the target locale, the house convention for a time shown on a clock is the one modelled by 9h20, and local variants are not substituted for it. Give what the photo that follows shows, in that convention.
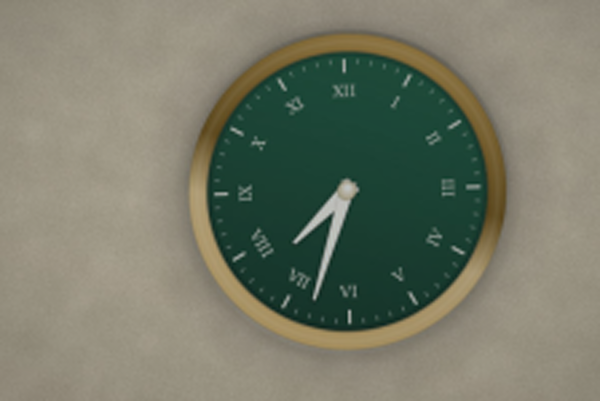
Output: 7h33
